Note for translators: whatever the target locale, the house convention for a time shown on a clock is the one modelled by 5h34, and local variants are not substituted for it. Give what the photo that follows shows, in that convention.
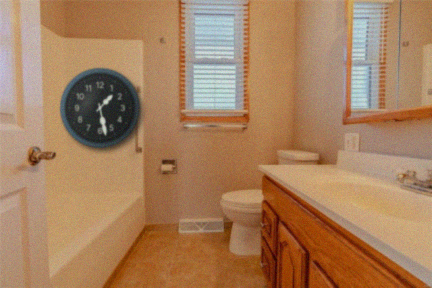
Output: 1h28
